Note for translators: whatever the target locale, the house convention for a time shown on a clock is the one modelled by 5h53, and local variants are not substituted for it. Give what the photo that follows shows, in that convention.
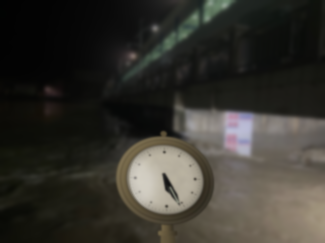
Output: 5h26
